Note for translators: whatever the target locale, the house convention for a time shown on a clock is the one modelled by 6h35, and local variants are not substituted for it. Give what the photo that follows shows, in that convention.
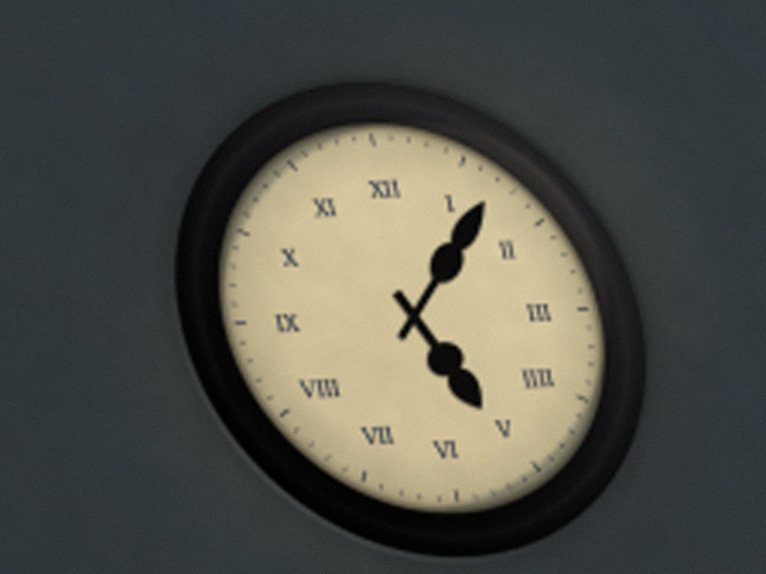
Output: 5h07
